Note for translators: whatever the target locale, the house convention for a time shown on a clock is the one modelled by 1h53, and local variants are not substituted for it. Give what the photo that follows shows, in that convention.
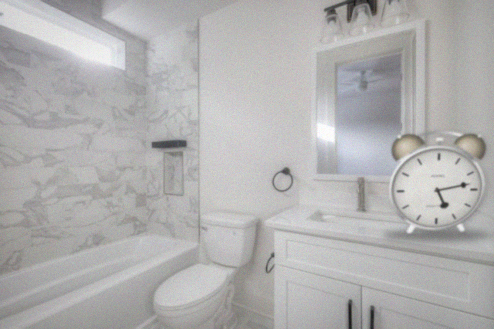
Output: 5h13
